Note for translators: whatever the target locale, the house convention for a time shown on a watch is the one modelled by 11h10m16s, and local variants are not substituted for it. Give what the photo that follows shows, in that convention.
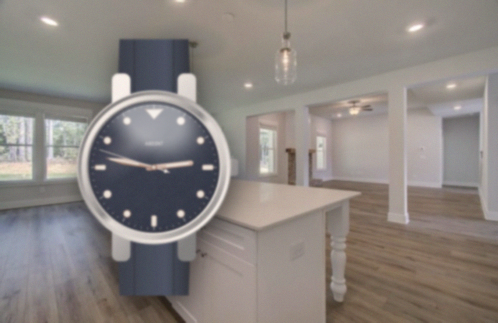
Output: 2h46m48s
